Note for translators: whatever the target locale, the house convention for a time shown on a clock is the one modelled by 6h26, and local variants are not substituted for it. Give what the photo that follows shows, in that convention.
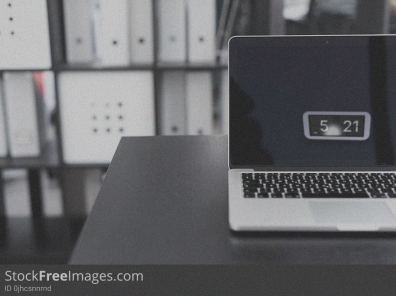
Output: 5h21
